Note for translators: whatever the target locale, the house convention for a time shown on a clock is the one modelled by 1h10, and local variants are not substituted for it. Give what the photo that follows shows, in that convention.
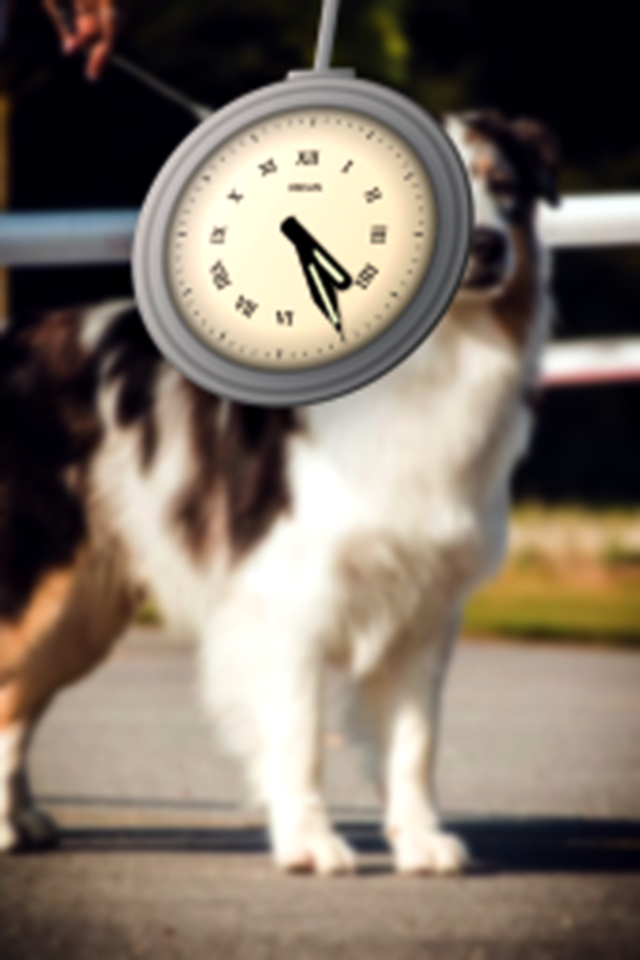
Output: 4h25
